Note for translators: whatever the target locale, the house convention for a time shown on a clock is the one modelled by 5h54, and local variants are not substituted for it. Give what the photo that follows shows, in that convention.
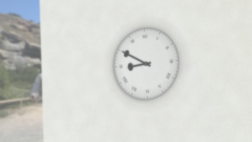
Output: 8h50
